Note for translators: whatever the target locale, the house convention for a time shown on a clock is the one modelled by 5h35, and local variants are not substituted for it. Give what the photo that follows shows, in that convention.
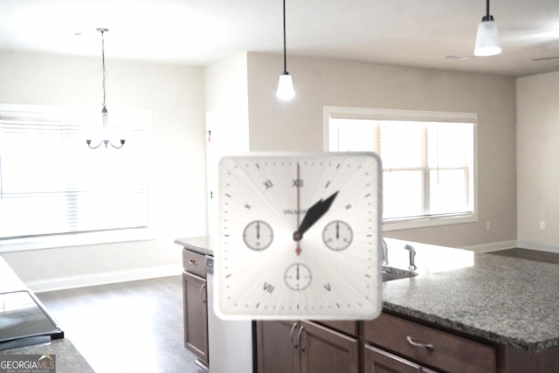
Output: 1h07
